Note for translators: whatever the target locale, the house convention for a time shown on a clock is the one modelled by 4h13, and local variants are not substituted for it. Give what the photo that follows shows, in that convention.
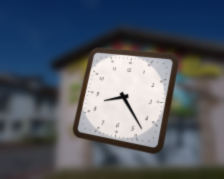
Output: 8h23
